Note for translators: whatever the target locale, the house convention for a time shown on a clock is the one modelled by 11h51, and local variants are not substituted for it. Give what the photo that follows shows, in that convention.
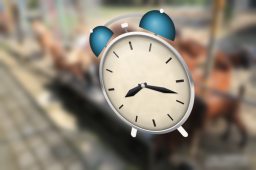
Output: 8h18
